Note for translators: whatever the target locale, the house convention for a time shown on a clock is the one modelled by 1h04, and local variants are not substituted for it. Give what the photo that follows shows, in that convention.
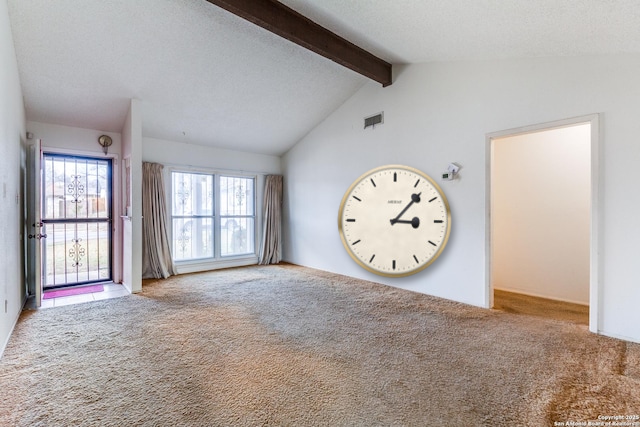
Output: 3h07
